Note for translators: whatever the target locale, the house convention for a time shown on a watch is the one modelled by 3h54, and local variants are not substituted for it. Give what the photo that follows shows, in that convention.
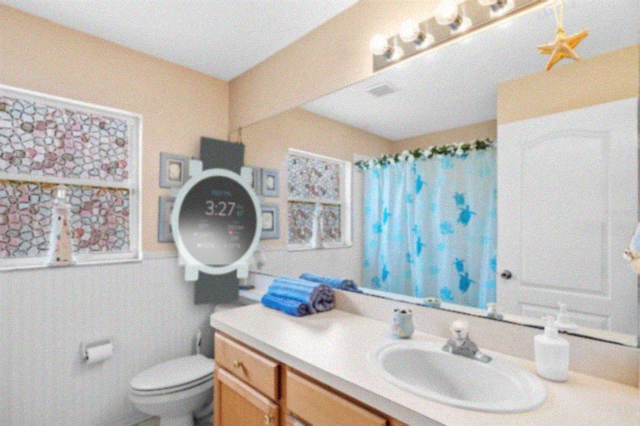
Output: 3h27
